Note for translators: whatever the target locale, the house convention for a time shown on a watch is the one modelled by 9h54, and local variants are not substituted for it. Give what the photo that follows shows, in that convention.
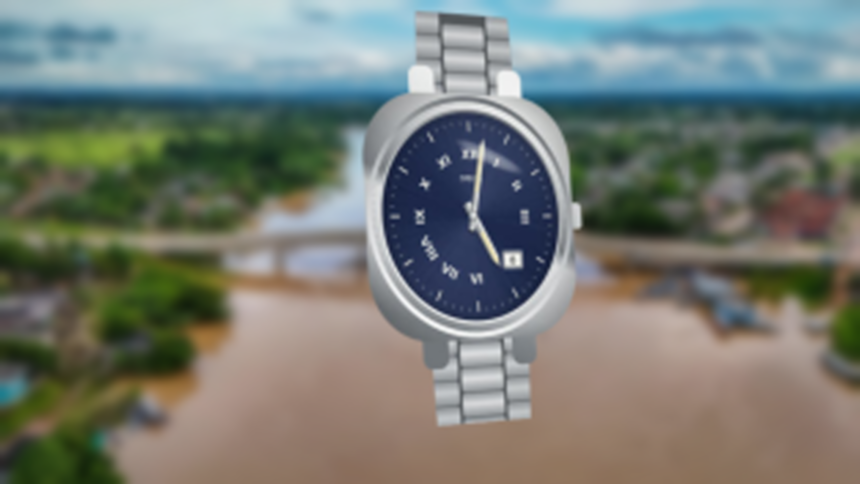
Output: 5h02
